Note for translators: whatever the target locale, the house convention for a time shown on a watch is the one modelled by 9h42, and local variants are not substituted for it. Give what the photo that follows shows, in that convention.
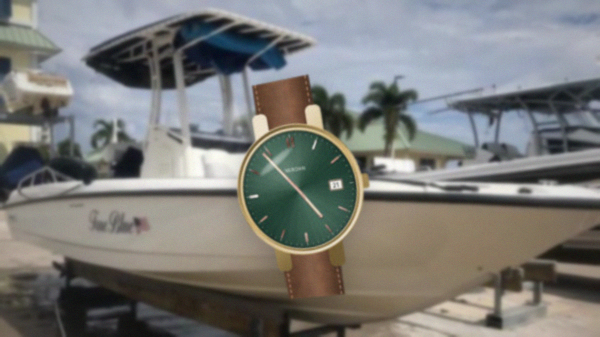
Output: 4h54
